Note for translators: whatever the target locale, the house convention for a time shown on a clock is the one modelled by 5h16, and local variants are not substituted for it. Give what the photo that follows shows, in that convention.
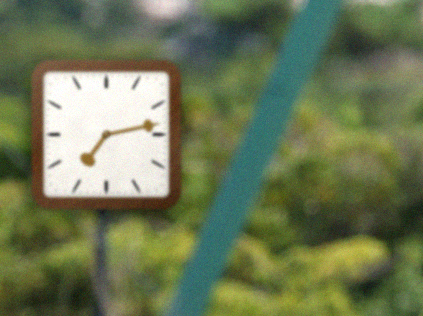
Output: 7h13
